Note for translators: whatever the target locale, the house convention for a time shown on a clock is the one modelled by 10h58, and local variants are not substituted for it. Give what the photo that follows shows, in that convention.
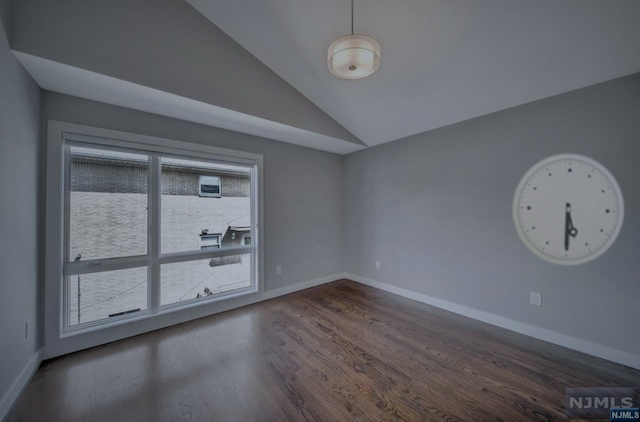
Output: 5h30
